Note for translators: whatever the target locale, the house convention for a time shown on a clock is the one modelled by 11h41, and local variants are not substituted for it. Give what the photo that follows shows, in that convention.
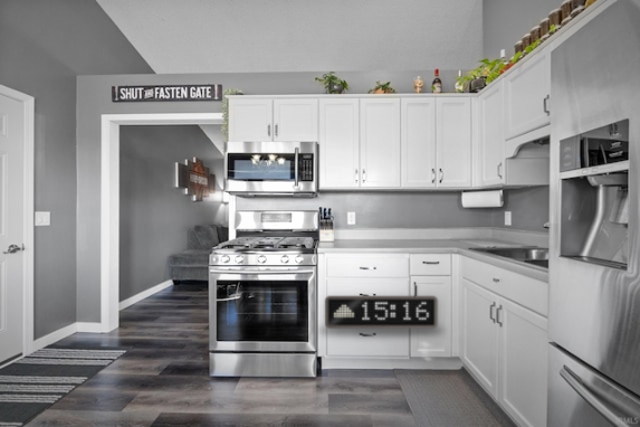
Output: 15h16
